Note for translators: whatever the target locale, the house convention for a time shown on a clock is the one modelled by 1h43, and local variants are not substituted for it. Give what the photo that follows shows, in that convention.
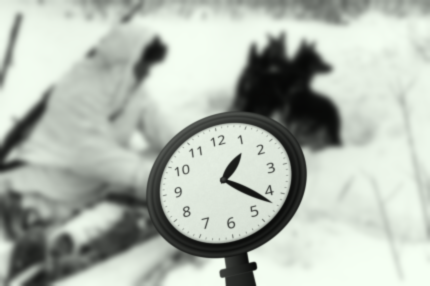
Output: 1h22
